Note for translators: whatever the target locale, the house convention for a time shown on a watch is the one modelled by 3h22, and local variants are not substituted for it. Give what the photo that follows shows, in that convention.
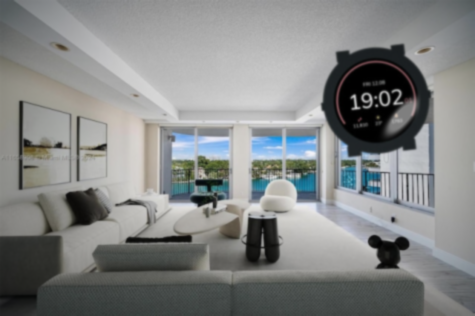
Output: 19h02
